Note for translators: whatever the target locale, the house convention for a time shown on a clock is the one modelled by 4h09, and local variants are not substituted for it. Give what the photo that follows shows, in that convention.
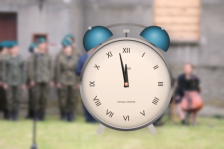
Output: 11h58
